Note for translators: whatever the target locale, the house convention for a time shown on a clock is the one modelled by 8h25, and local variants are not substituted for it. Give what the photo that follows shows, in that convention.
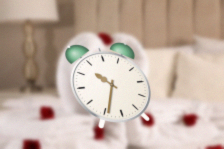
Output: 10h34
